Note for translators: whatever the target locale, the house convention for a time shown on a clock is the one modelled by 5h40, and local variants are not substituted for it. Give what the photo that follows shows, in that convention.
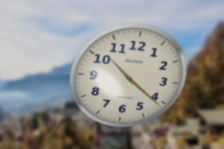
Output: 10h21
